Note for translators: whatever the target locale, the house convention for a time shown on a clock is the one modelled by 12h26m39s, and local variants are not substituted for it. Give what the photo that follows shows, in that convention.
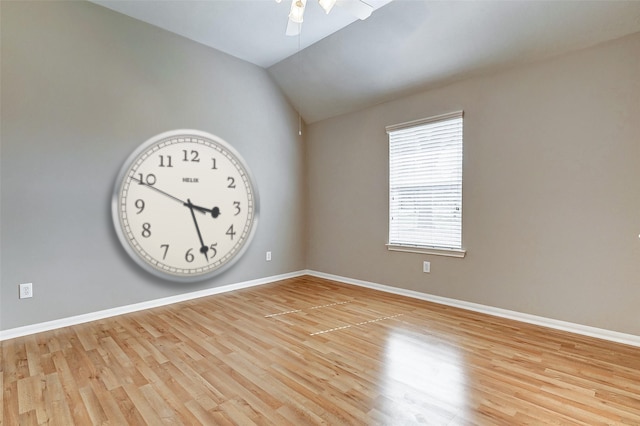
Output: 3h26m49s
